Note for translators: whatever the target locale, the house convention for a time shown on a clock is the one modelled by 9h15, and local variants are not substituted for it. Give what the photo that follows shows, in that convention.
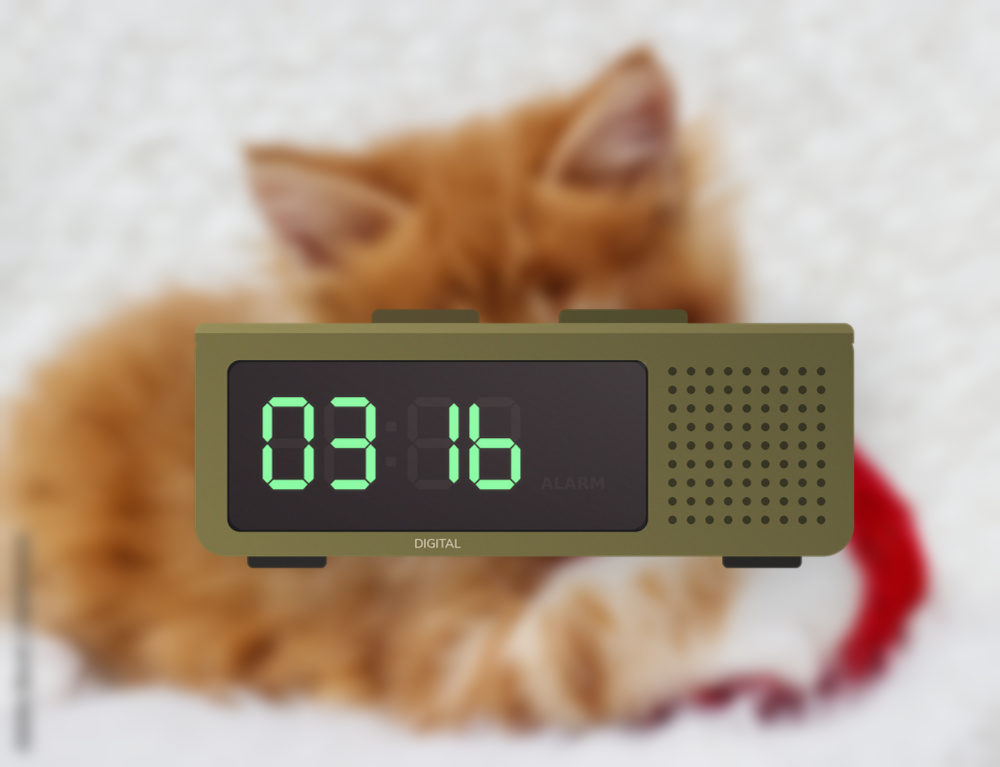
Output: 3h16
